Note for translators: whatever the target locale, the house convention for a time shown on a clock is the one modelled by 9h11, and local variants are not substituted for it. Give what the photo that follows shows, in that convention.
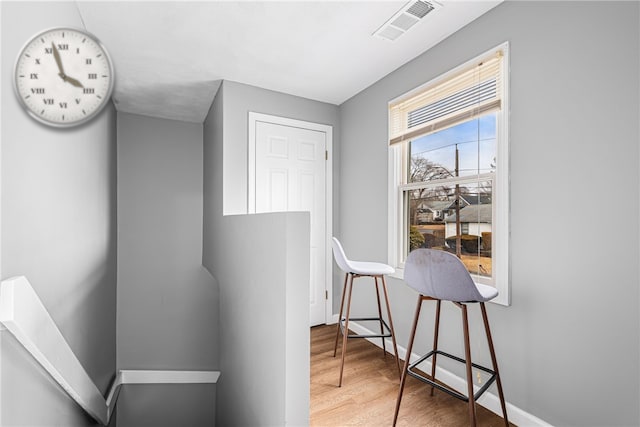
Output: 3h57
